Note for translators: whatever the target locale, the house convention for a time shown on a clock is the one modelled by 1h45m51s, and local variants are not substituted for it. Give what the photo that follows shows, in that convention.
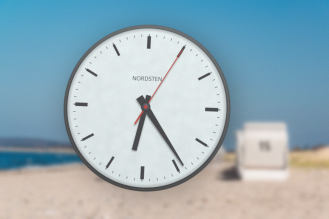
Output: 6h24m05s
